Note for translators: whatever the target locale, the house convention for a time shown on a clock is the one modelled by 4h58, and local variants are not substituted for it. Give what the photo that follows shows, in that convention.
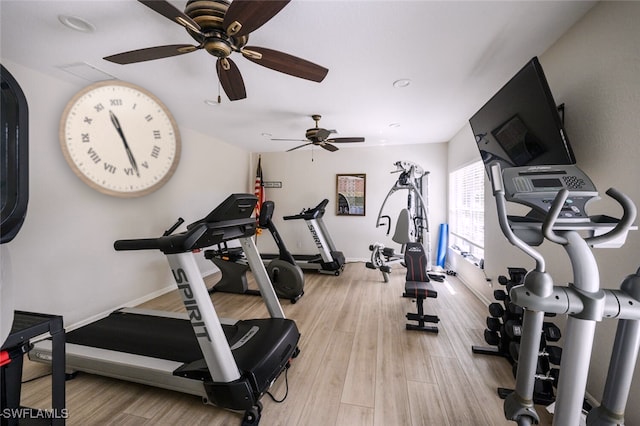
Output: 11h28
